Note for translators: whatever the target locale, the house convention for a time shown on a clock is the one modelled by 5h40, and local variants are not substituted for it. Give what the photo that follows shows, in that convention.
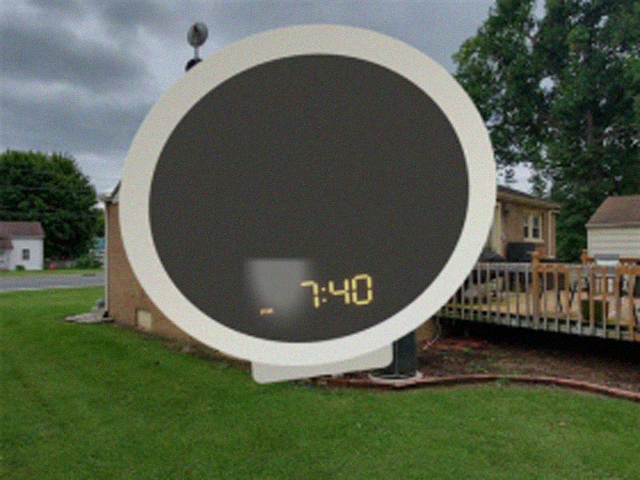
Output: 7h40
